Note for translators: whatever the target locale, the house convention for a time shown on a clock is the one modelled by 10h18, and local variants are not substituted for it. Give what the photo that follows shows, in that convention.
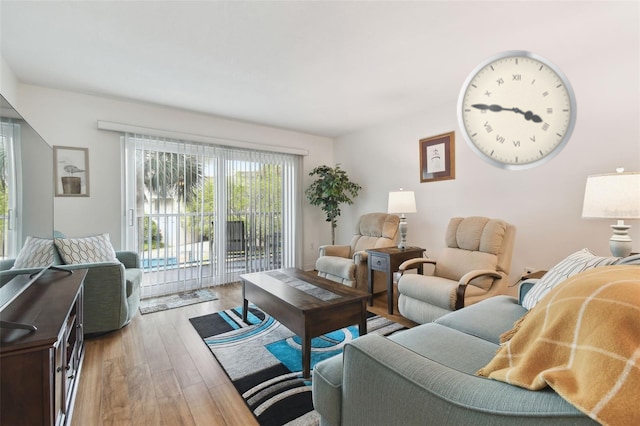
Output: 3h46
